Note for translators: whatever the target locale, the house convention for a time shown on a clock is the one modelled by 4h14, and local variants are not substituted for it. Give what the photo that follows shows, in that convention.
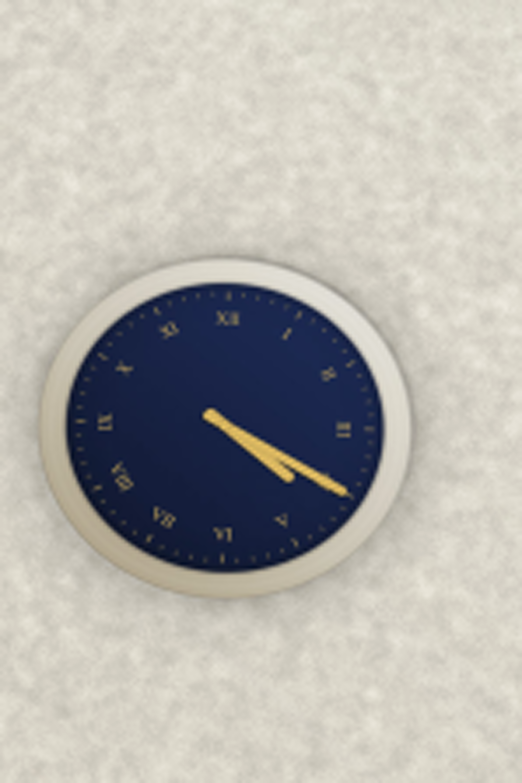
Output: 4h20
